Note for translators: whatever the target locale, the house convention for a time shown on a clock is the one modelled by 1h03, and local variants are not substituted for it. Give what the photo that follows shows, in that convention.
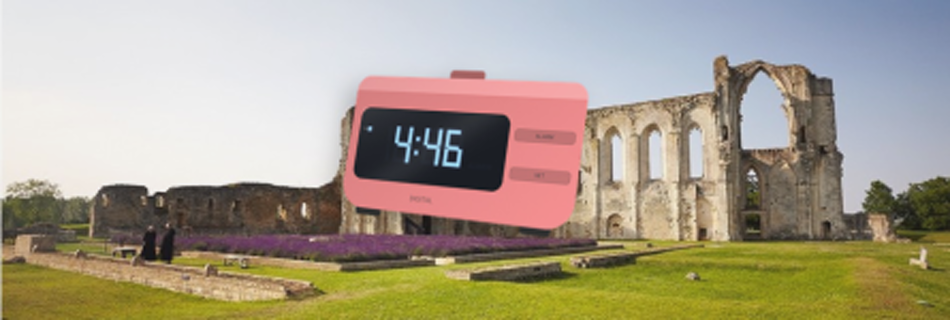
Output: 4h46
